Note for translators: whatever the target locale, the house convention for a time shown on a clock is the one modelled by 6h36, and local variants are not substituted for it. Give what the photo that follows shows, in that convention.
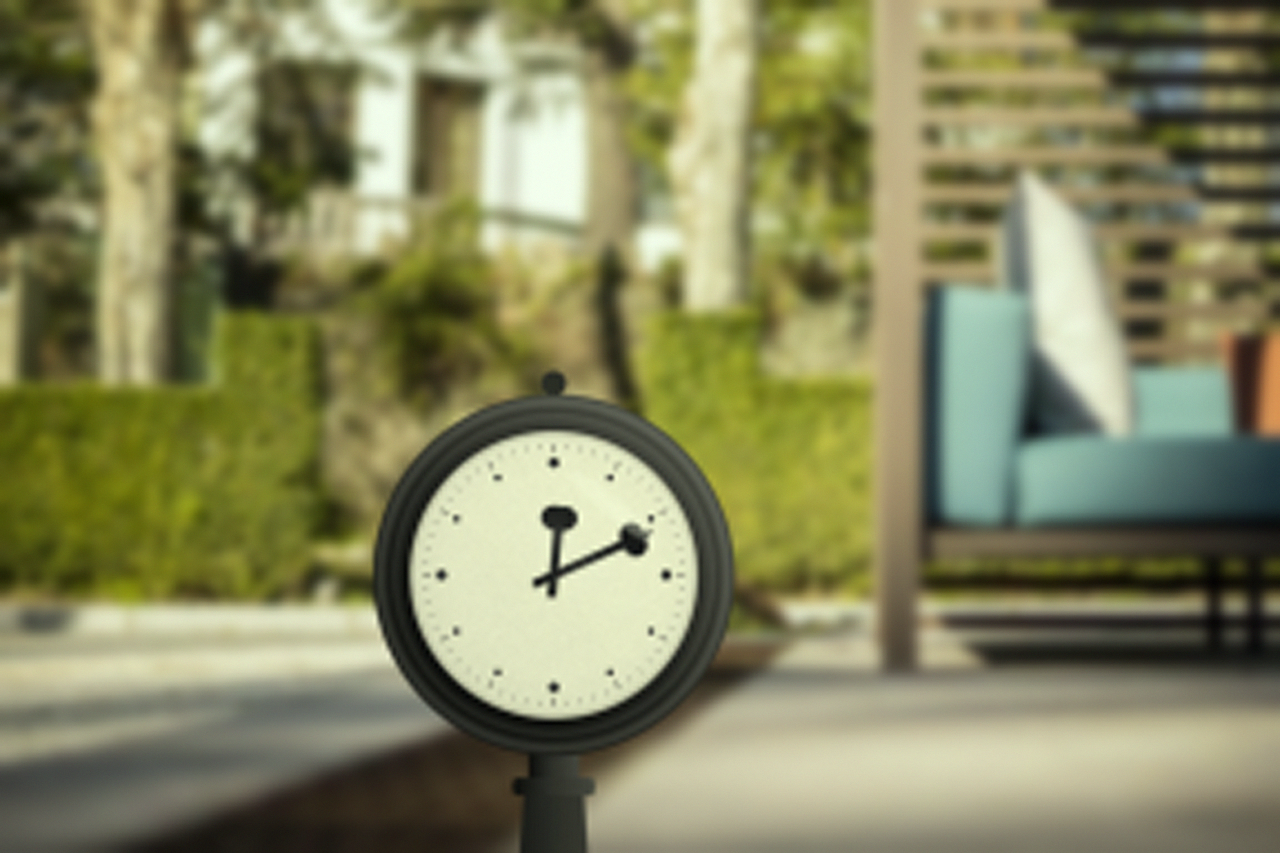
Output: 12h11
